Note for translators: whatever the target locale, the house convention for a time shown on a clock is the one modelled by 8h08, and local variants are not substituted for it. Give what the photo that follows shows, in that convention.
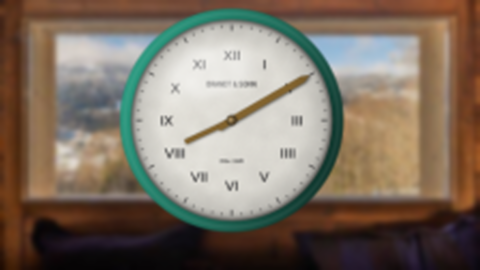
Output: 8h10
